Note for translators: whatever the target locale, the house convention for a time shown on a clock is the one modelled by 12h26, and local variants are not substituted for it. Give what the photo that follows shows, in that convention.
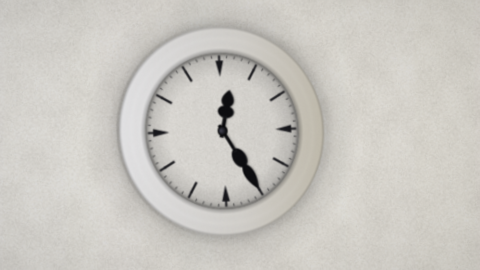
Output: 12h25
